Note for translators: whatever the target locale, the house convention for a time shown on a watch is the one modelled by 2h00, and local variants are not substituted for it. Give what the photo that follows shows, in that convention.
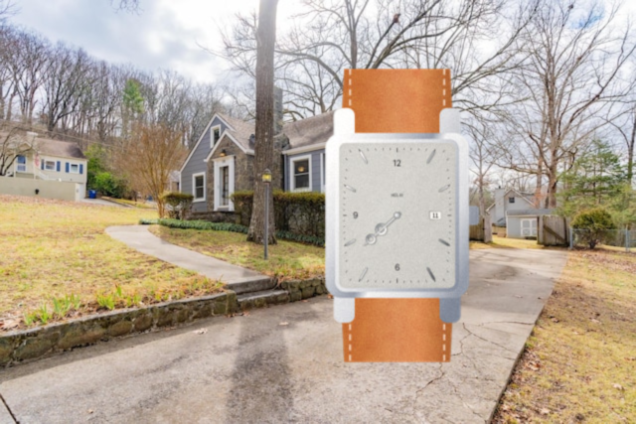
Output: 7h38
